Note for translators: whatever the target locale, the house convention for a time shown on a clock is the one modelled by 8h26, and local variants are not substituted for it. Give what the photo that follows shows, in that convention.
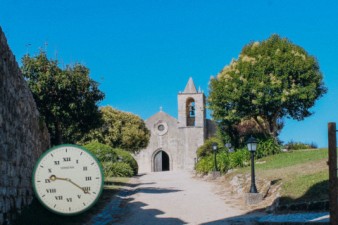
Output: 9h21
